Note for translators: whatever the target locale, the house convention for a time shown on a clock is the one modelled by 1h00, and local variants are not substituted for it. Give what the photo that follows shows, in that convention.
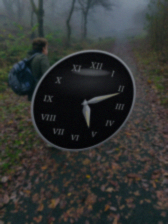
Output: 5h11
